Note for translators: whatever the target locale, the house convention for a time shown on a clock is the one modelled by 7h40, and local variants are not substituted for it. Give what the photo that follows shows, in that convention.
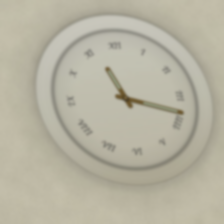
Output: 11h18
